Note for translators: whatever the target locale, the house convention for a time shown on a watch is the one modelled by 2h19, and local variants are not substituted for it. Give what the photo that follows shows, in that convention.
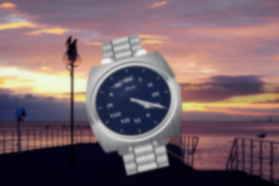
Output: 4h20
